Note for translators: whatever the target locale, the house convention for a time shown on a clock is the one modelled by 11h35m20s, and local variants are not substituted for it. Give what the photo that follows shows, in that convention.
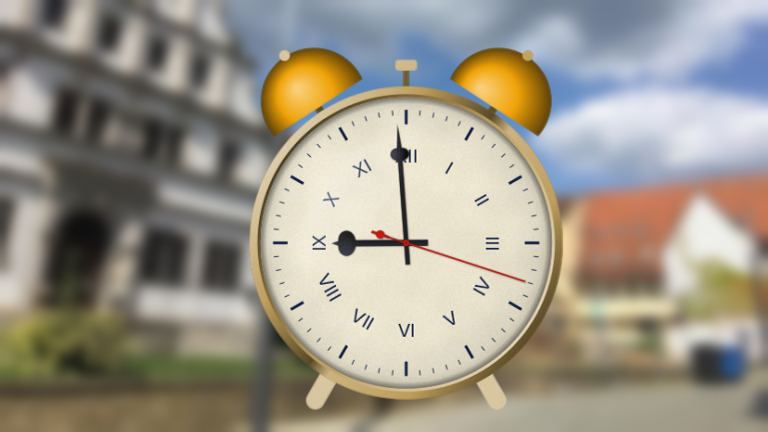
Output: 8h59m18s
